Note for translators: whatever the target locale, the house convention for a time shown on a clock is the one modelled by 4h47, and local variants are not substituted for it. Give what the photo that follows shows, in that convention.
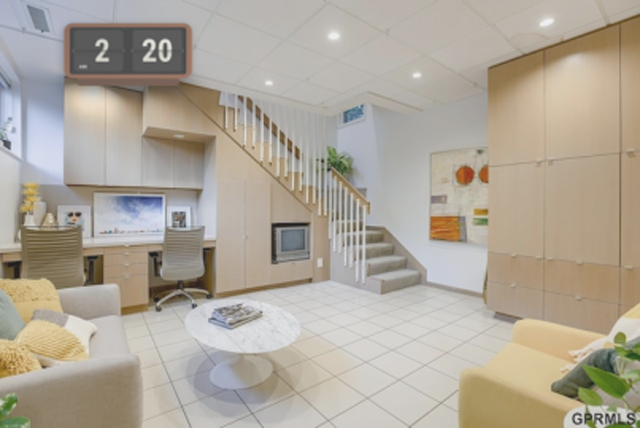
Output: 2h20
